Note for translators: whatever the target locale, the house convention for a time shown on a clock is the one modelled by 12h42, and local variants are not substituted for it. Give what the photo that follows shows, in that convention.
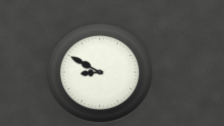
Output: 8h50
